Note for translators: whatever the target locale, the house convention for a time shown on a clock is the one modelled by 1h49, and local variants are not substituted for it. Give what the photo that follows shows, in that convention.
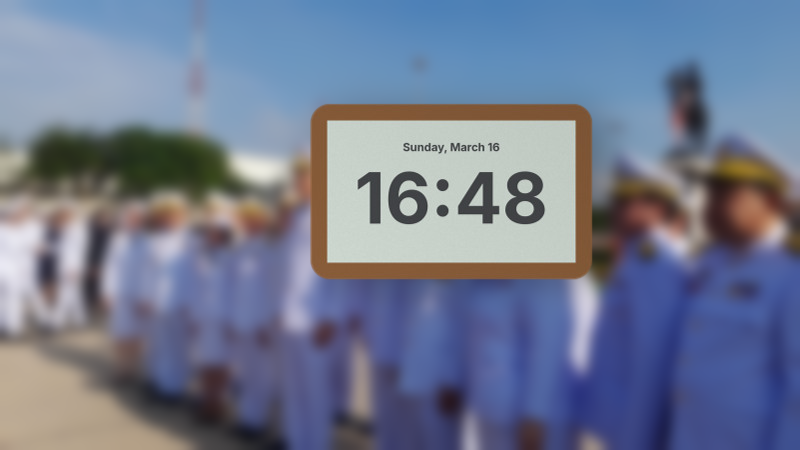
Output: 16h48
